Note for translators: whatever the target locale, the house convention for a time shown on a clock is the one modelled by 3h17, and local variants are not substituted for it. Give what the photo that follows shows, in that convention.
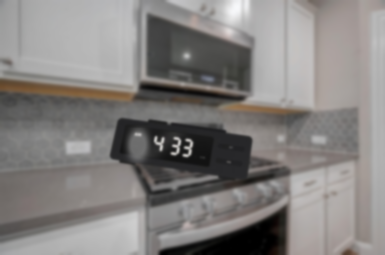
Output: 4h33
